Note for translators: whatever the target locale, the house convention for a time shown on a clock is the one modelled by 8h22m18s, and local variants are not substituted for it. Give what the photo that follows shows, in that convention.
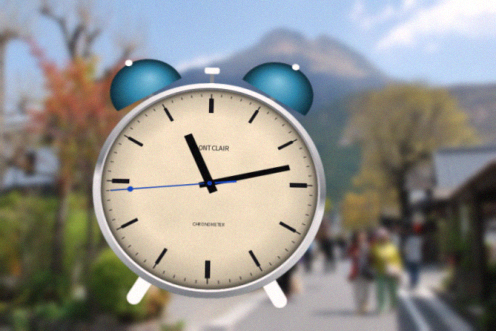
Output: 11h12m44s
